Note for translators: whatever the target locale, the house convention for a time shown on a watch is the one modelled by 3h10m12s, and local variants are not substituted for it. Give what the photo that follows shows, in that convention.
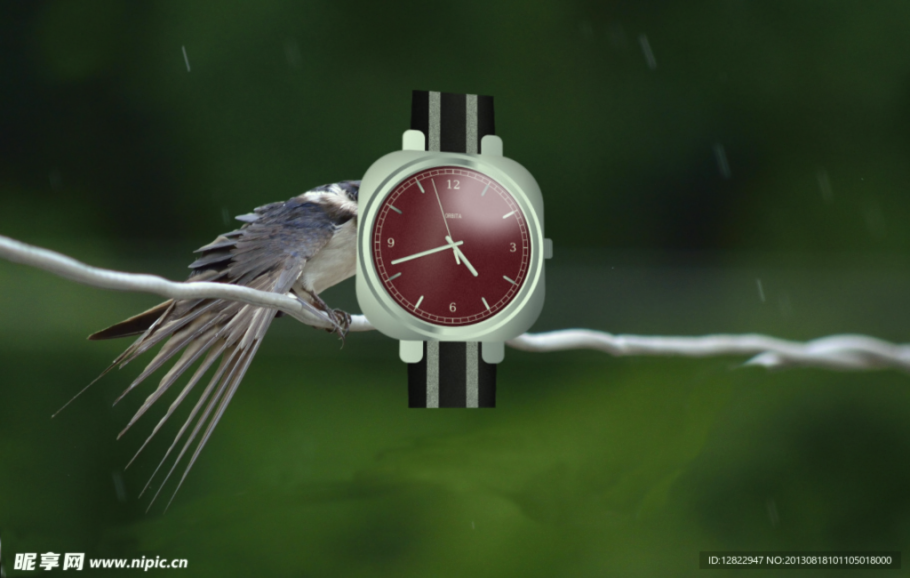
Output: 4h41m57s
